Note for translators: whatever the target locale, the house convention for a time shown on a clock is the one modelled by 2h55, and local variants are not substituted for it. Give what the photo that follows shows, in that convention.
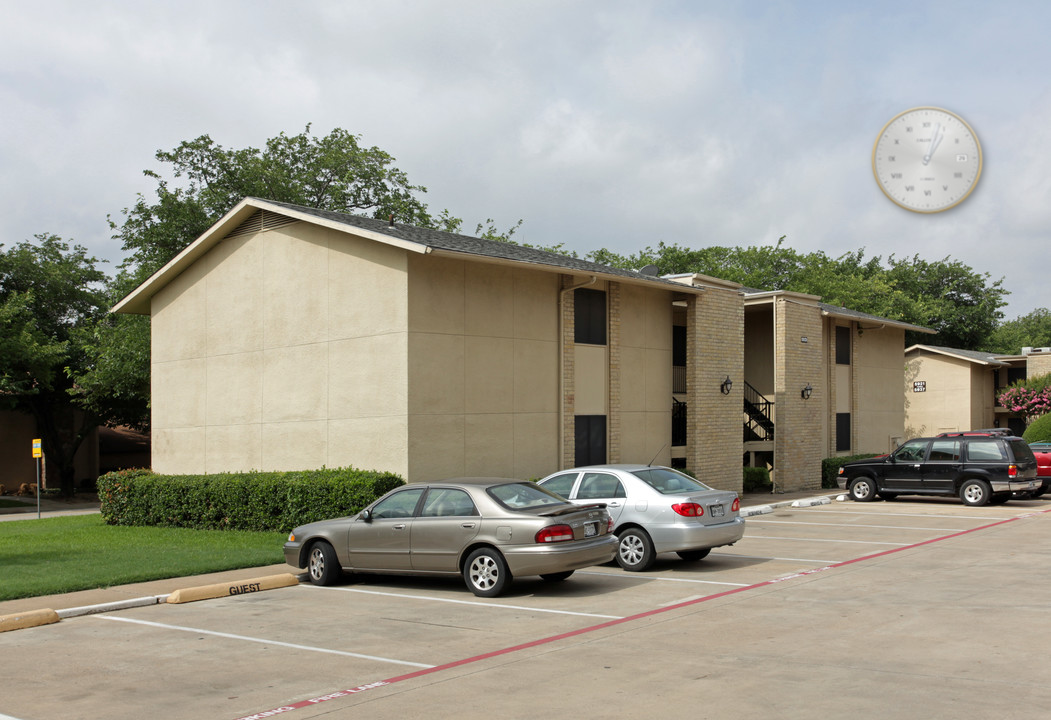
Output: 1h03
